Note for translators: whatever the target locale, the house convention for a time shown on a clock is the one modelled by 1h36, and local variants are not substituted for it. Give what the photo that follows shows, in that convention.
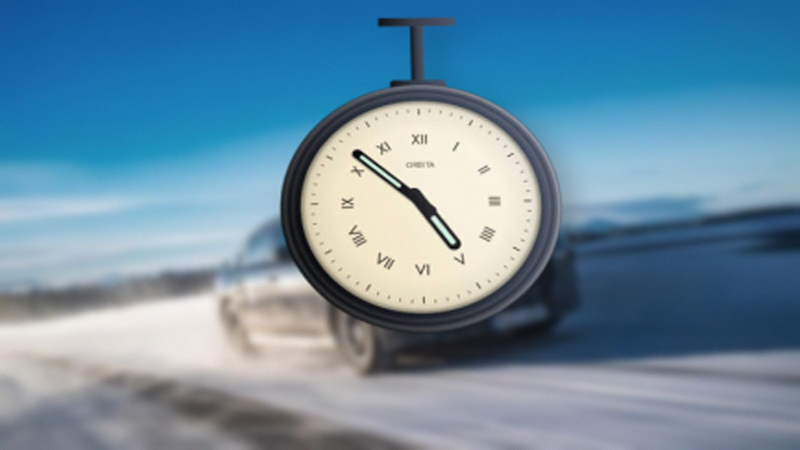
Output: 4h52
